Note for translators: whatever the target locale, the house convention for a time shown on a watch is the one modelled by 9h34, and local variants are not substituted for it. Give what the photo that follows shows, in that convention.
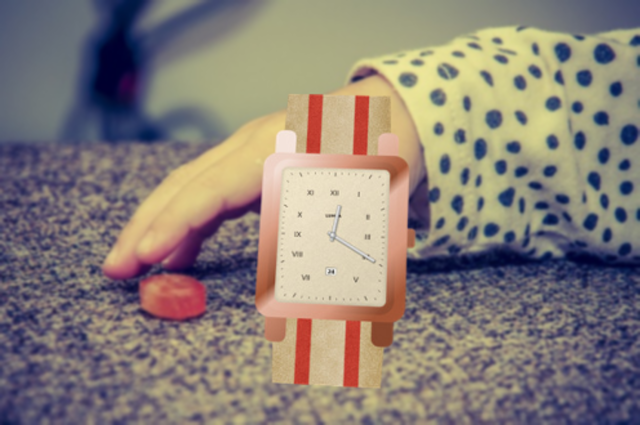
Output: 12h20
